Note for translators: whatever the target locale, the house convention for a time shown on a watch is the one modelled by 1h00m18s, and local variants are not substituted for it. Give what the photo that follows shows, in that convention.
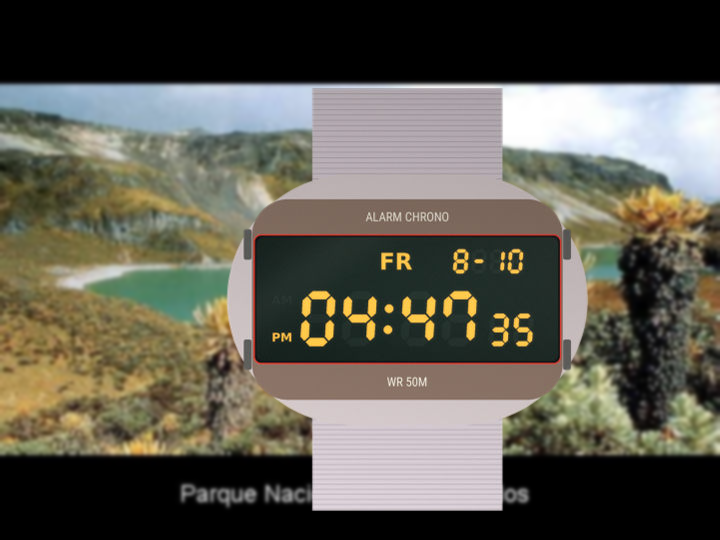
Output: 4h47m35s
